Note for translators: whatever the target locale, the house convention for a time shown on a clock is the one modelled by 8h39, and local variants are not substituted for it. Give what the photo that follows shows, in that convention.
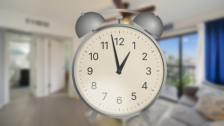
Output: 12h58
